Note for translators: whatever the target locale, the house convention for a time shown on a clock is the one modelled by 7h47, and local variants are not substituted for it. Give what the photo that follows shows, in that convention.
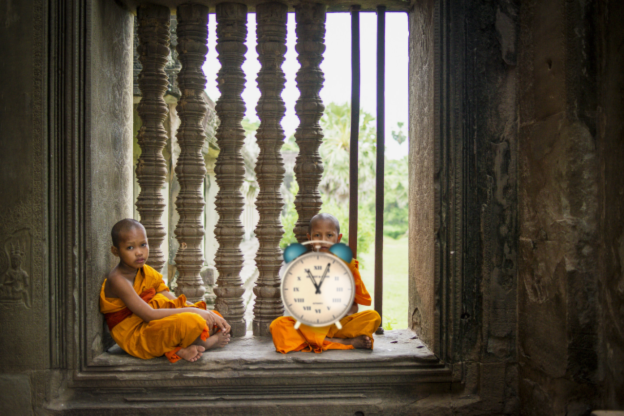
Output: 11h04
